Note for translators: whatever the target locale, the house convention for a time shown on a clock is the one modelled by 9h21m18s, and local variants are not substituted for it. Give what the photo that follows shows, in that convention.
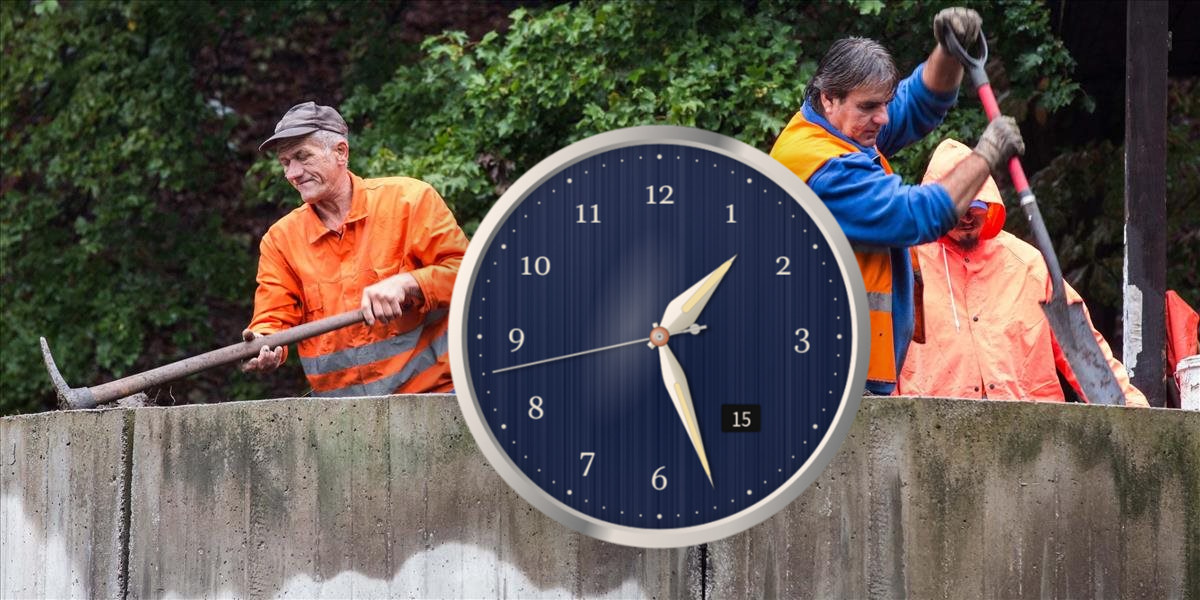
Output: 1h26m43s
